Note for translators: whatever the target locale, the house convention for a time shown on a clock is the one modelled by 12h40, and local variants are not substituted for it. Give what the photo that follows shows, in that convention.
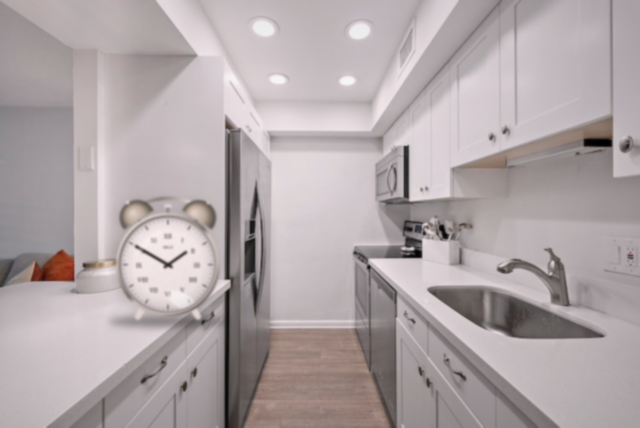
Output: 1h50
